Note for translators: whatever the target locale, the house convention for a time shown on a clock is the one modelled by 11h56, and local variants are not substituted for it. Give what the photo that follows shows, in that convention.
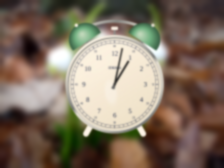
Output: 1h02
